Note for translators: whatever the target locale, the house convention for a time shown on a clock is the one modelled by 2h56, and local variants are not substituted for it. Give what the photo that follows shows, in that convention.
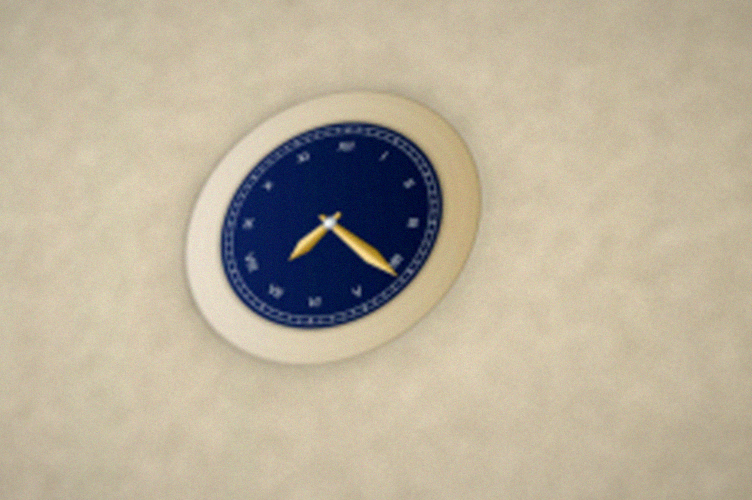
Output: 7h21
